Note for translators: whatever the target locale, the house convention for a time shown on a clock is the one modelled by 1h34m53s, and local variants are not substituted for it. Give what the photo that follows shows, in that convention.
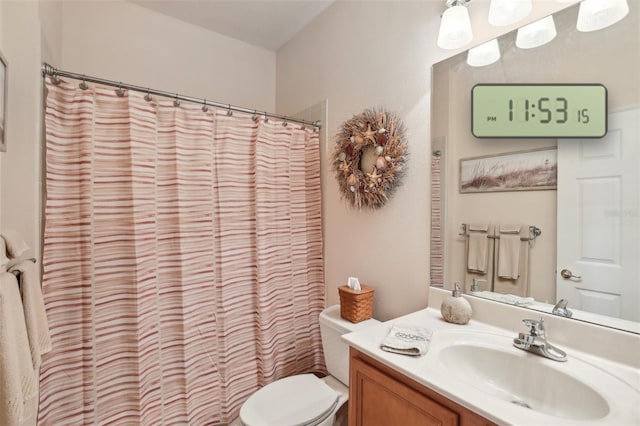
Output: 11h53m15s
